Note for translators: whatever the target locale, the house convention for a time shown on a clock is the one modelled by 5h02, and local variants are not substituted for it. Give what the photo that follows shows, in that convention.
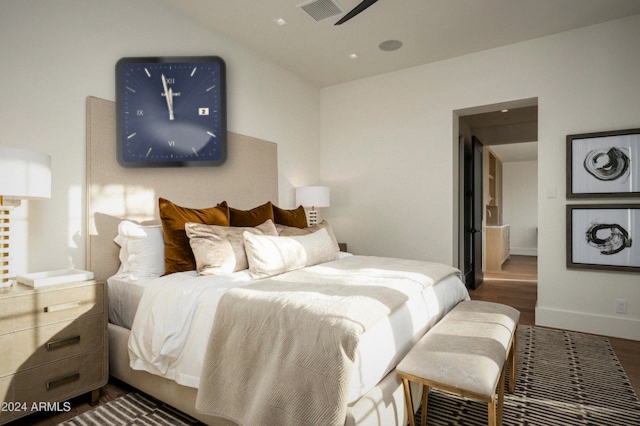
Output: 11h58
